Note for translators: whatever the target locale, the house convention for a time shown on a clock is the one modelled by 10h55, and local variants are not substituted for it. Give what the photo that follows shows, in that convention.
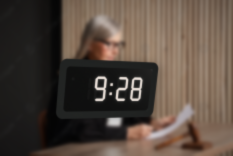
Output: 9h28
